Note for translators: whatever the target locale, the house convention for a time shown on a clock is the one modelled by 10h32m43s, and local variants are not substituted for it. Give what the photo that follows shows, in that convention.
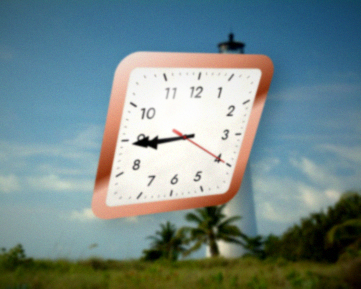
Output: 8h44m20s
